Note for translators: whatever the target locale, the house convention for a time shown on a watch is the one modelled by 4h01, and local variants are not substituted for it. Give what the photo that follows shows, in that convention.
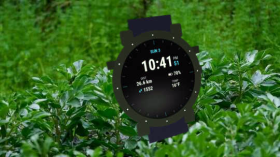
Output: 10h41
